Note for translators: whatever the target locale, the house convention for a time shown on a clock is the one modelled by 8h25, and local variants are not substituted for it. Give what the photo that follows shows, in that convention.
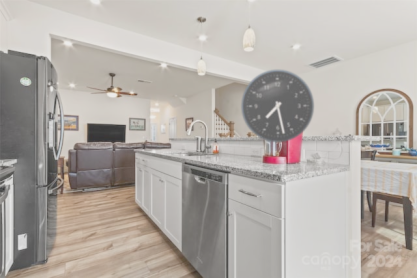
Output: 7h28
